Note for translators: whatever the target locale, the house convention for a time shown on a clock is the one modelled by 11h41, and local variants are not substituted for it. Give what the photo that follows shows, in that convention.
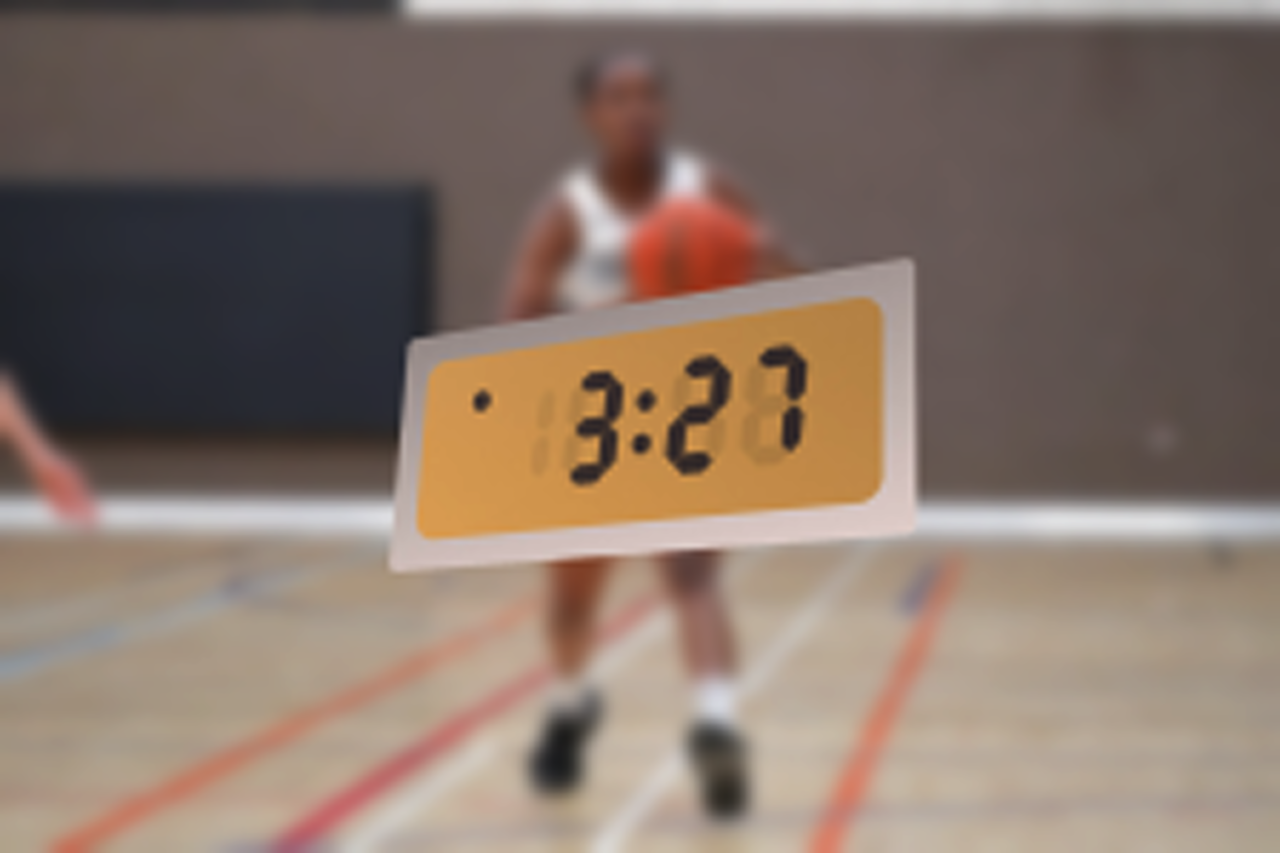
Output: 3h27
